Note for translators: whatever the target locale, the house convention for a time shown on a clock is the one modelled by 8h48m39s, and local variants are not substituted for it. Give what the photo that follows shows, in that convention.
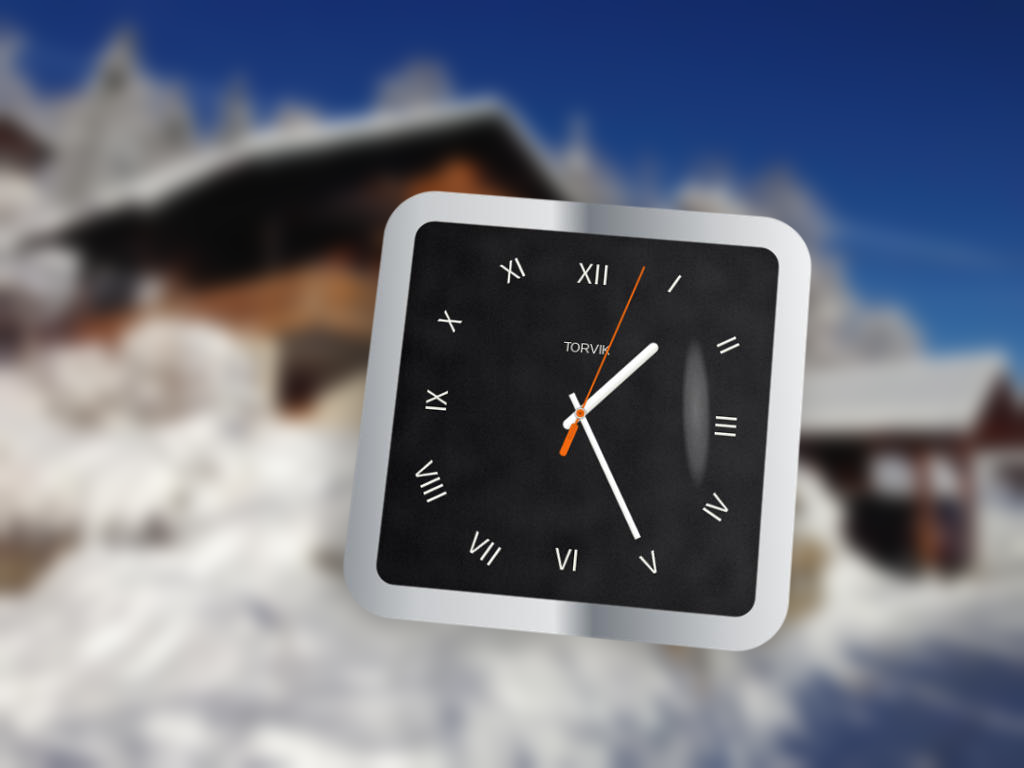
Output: 1h25m03s
